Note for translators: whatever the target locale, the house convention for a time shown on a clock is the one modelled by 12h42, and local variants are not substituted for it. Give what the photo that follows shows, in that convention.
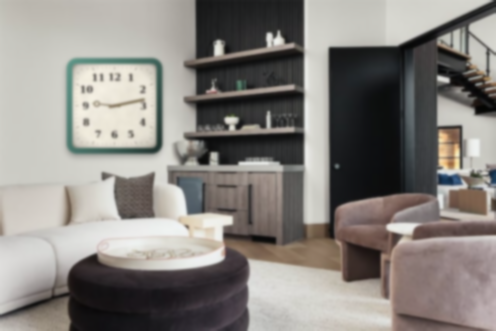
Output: 9h13
